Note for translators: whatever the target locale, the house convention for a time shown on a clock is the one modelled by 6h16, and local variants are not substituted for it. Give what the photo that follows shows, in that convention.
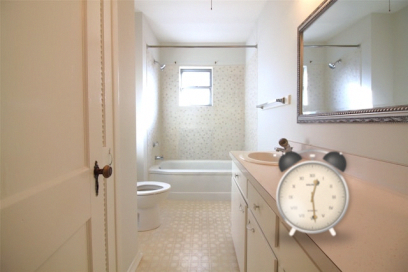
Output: 12h29
